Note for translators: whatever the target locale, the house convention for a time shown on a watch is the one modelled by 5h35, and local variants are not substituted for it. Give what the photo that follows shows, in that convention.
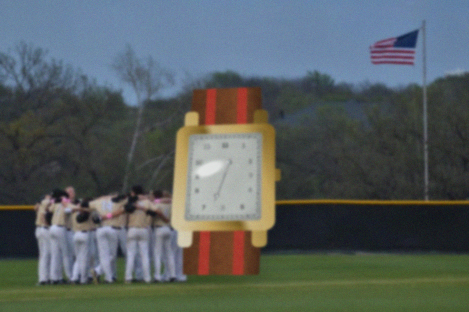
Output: 12h33
